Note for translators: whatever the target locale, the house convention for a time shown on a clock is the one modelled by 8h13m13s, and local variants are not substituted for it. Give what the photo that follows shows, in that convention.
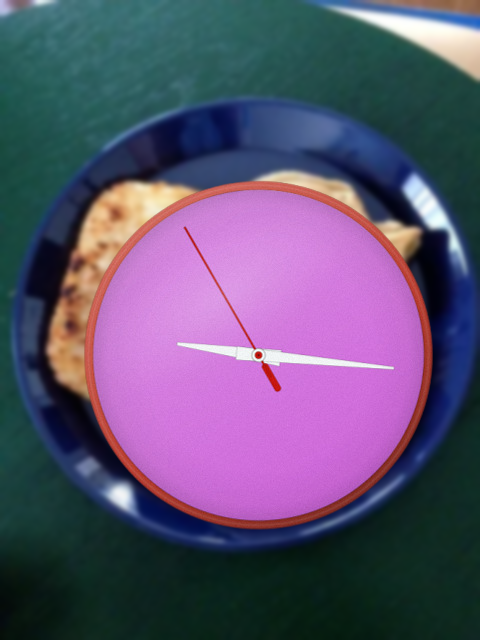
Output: 9h15m55s
